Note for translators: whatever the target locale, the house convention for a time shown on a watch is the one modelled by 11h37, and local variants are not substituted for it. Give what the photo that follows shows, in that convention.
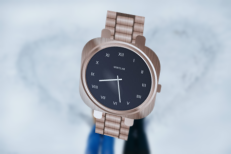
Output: 8h28
